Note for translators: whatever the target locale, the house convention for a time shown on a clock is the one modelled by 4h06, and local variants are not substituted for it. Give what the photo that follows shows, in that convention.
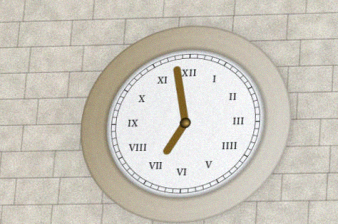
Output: 6h58
